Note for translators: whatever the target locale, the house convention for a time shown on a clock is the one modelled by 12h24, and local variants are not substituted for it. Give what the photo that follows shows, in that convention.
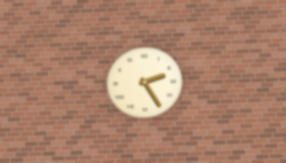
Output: 2h25
